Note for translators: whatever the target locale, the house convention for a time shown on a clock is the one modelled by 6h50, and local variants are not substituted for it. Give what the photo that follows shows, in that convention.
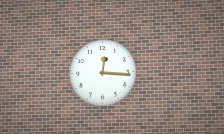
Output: 12h16
